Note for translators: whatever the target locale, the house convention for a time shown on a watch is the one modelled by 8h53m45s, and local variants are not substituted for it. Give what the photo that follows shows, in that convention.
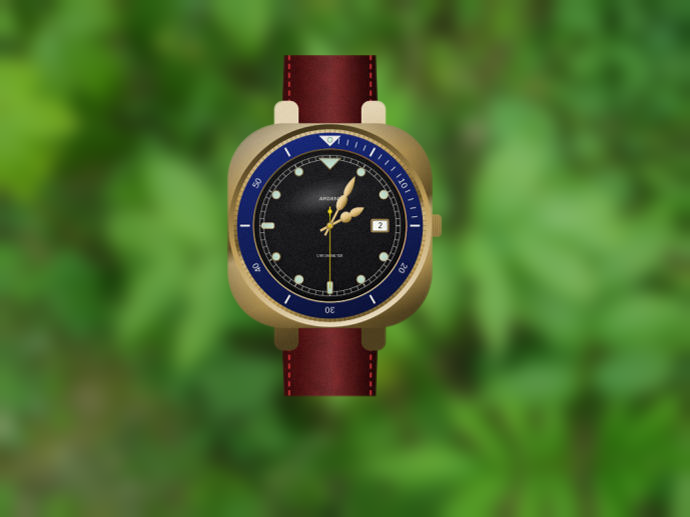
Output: 2h04m30s
